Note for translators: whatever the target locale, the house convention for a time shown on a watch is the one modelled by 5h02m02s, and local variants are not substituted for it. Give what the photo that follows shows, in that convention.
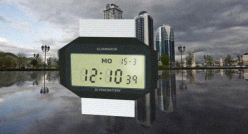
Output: 12h10m39s
